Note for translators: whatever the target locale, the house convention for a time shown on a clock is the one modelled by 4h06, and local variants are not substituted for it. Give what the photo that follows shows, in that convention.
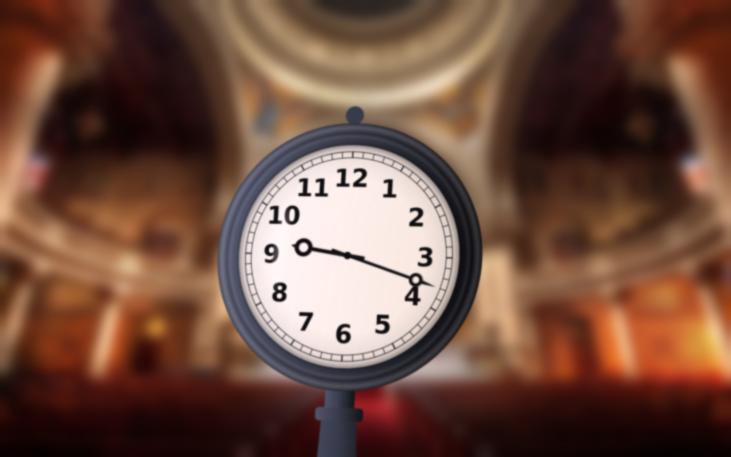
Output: 9h18
